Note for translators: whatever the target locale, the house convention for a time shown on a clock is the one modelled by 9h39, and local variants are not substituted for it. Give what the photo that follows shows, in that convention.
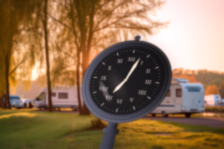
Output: 7h03
